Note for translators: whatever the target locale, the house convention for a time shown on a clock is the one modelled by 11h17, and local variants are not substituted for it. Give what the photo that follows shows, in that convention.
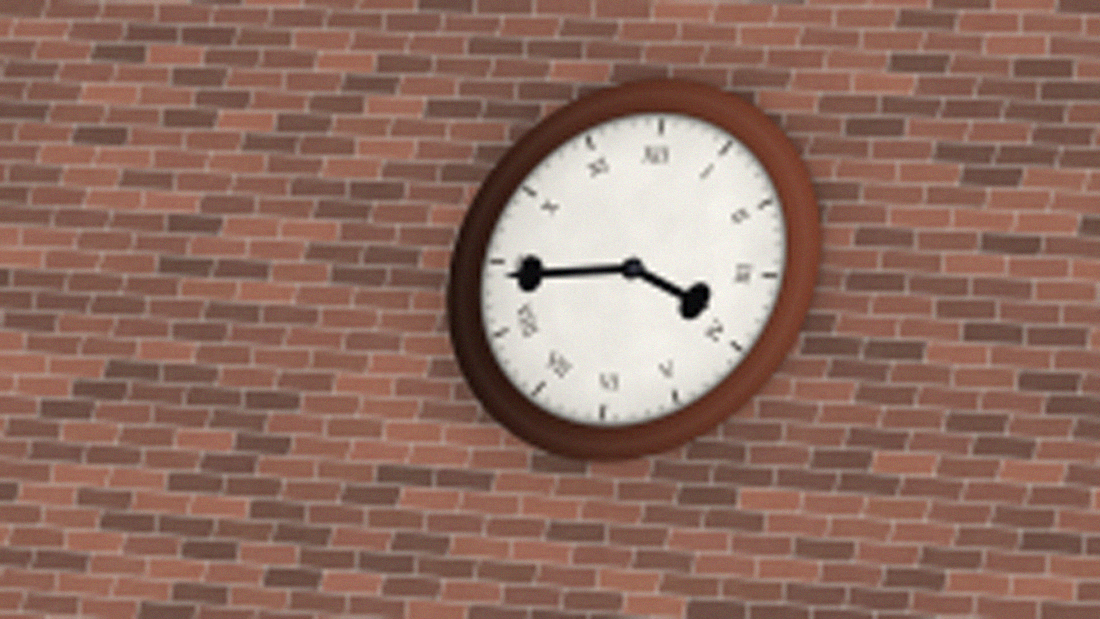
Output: 3h44
